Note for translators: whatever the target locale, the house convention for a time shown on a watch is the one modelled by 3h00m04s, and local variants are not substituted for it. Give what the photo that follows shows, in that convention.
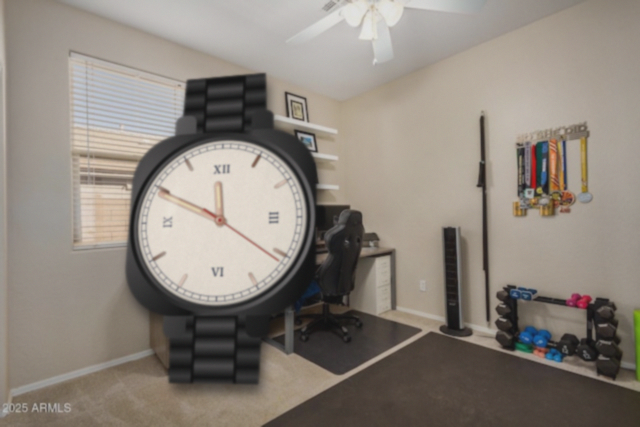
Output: 11h49m21s
